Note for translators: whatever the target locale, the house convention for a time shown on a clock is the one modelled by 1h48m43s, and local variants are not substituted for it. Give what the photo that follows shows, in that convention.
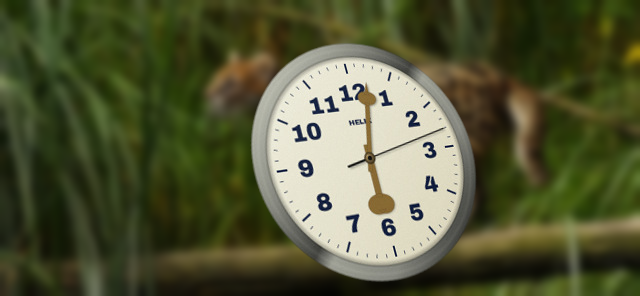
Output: 6h02m13s
